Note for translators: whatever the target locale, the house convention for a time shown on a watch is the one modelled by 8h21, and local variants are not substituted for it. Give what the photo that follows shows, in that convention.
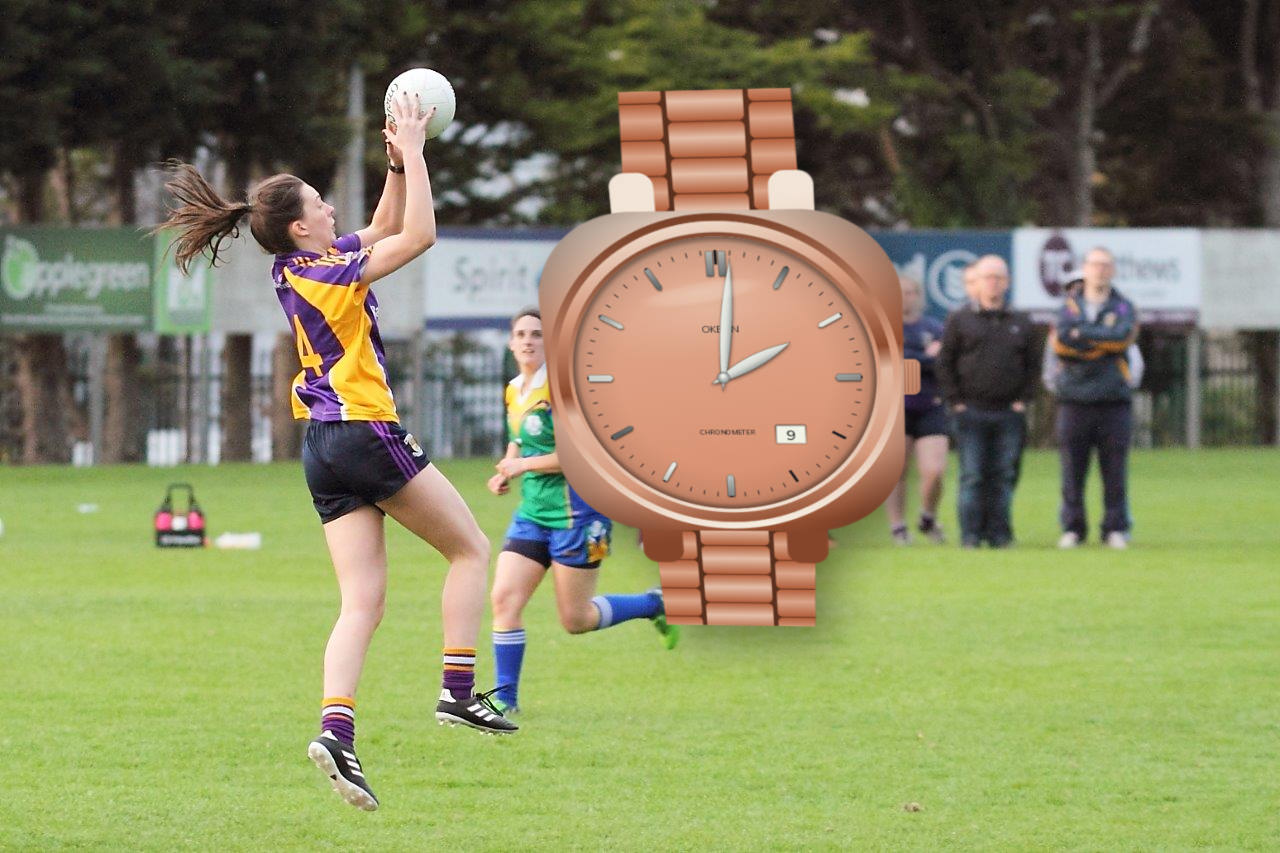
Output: 2h01
